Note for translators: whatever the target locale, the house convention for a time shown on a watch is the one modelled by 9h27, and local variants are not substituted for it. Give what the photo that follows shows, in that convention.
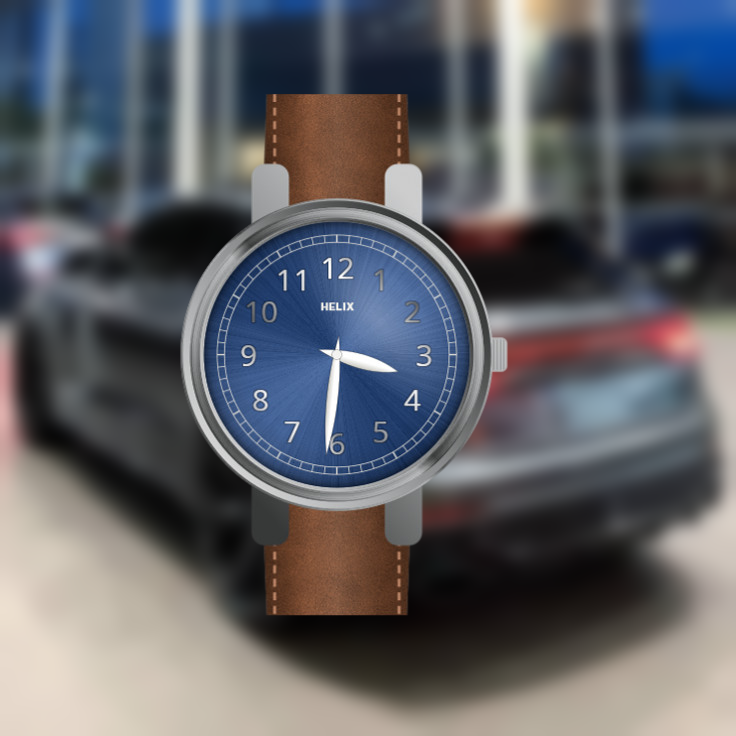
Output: 3h31
